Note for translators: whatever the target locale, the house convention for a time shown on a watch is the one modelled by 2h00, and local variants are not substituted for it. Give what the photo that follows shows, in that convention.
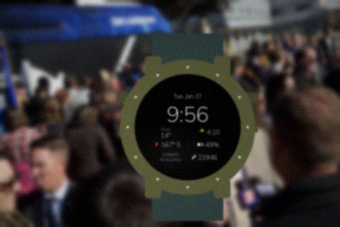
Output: 9h56
